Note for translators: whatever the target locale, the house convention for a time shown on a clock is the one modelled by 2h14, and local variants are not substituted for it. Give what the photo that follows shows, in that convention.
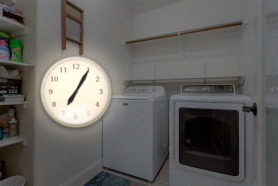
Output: 7h05
